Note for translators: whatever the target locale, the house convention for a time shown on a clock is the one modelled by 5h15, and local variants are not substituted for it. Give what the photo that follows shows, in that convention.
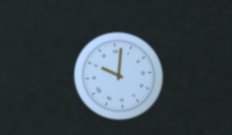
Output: 10h02
